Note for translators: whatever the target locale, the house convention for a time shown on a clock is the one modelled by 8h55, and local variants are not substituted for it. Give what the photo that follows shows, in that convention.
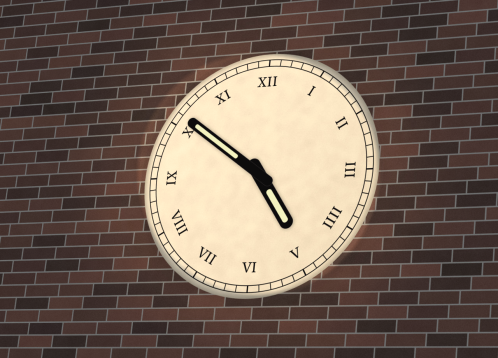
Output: 4h51
